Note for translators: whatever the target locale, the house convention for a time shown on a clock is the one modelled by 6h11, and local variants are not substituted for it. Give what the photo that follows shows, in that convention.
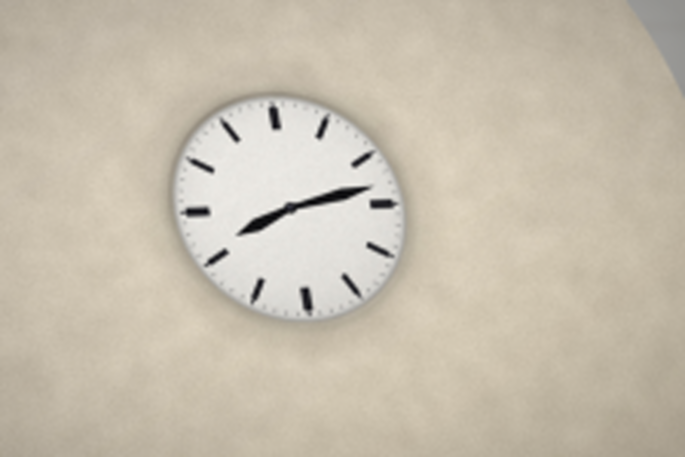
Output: 8h13
